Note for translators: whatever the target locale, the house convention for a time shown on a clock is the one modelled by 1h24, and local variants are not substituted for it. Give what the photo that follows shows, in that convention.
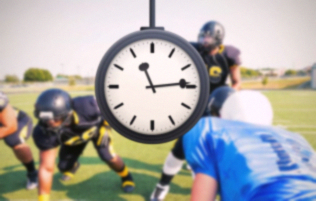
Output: 11h14
